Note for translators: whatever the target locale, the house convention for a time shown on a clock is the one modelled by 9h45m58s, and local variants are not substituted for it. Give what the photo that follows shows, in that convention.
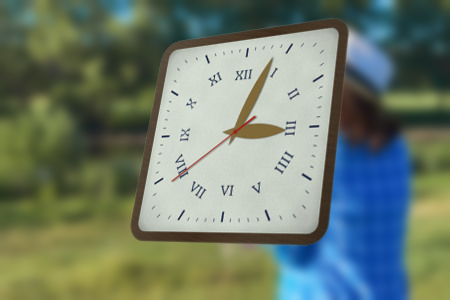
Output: 3h03m39s
